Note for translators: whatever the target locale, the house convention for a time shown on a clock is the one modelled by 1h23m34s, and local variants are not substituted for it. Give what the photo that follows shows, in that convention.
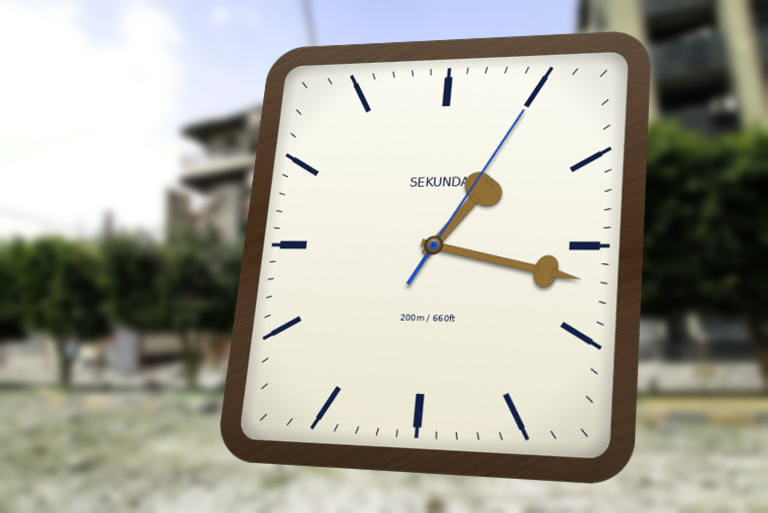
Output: 1h17m05s
